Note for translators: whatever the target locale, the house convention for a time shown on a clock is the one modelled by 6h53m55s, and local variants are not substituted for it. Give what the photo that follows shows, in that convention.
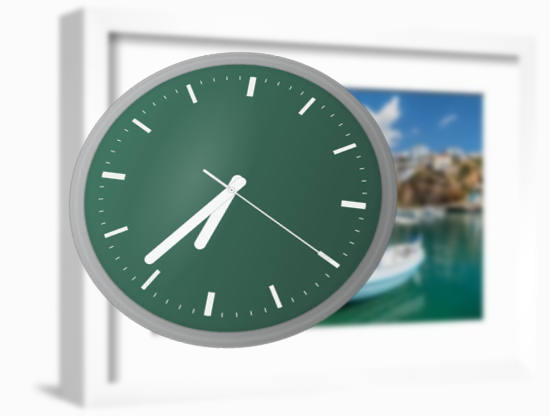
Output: 6h36m20s
